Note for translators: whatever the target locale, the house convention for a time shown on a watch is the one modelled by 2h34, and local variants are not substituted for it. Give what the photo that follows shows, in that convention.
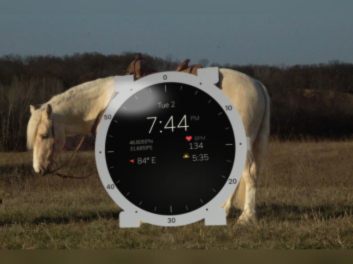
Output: 7h44
